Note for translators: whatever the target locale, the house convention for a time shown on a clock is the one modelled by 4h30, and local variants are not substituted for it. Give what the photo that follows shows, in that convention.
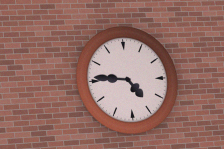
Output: 4h46
